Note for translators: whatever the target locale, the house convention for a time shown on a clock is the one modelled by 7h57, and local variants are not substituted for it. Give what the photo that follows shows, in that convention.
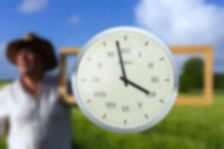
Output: 3h58
